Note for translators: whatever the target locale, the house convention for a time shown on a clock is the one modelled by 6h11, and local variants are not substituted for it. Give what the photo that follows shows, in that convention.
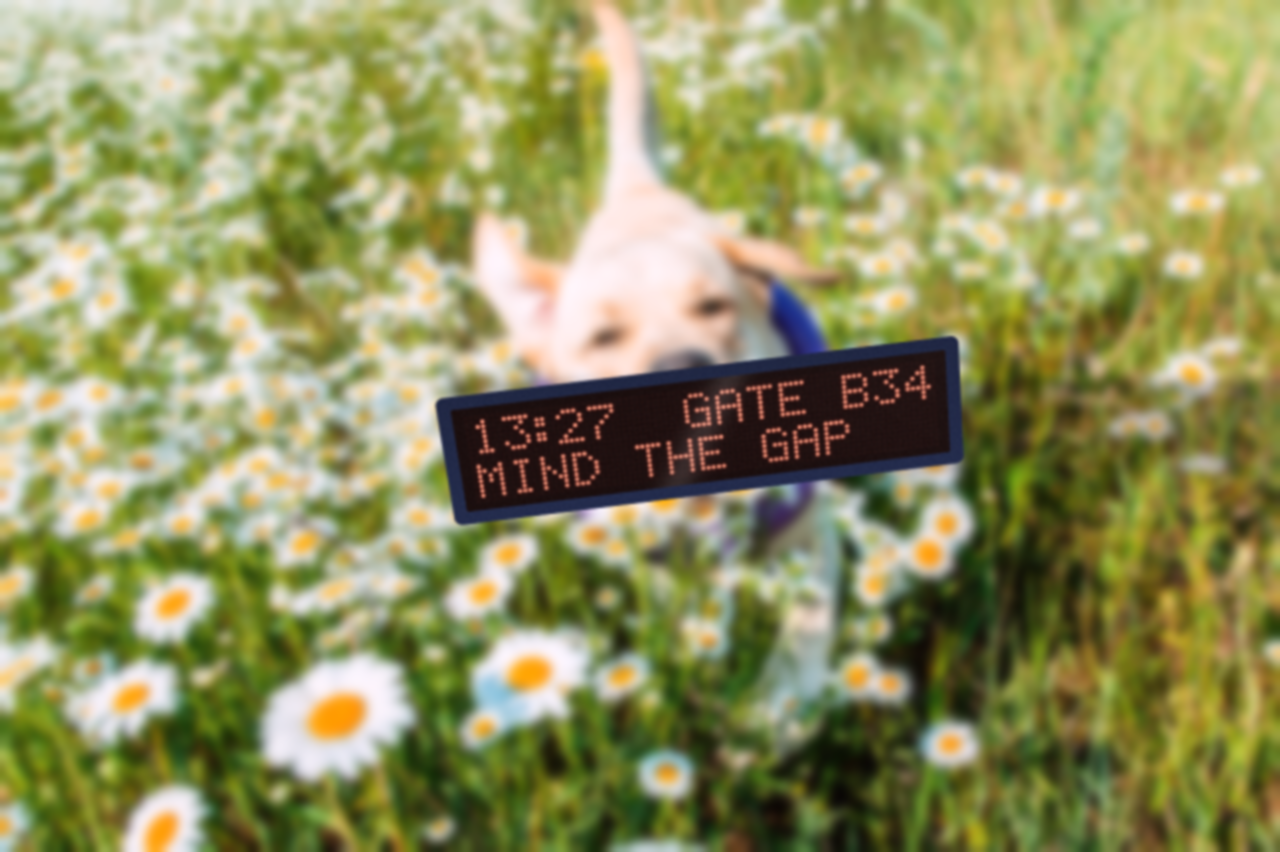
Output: 13h27
